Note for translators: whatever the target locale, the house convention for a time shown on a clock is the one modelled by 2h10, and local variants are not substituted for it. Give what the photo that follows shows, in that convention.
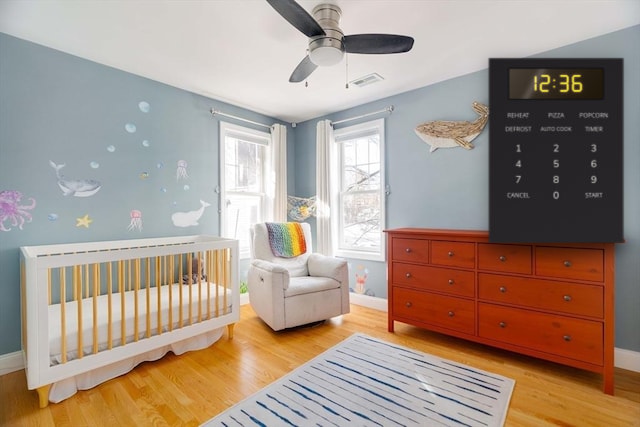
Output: 12h36
